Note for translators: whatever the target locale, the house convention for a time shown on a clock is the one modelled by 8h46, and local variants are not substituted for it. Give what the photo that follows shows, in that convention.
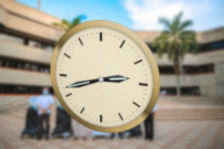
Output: 2h42
